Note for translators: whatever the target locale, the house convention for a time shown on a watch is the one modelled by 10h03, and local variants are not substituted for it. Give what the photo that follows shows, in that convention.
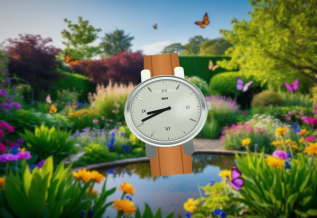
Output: 8h41
